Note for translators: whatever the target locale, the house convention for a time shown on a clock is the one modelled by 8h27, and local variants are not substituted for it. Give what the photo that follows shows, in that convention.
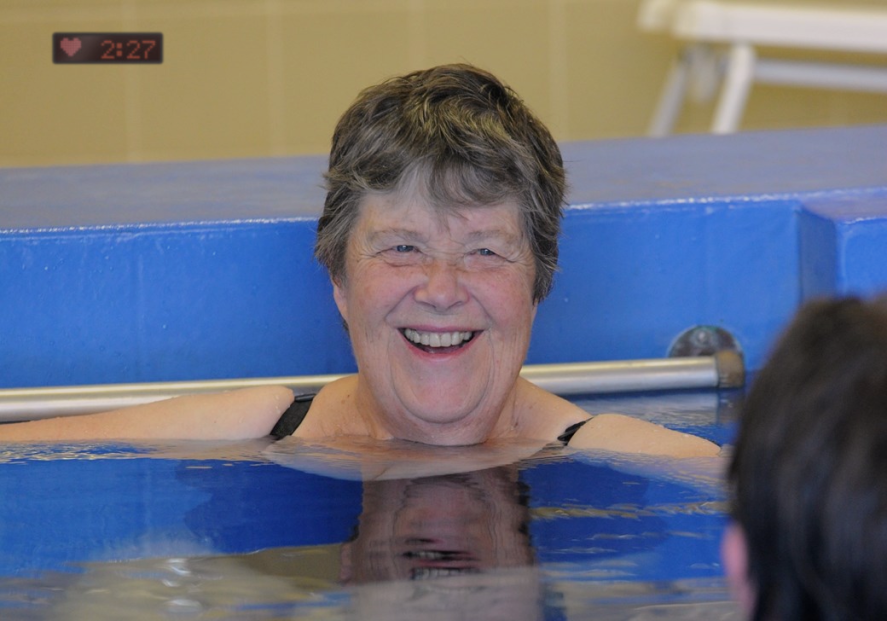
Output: 2h27
